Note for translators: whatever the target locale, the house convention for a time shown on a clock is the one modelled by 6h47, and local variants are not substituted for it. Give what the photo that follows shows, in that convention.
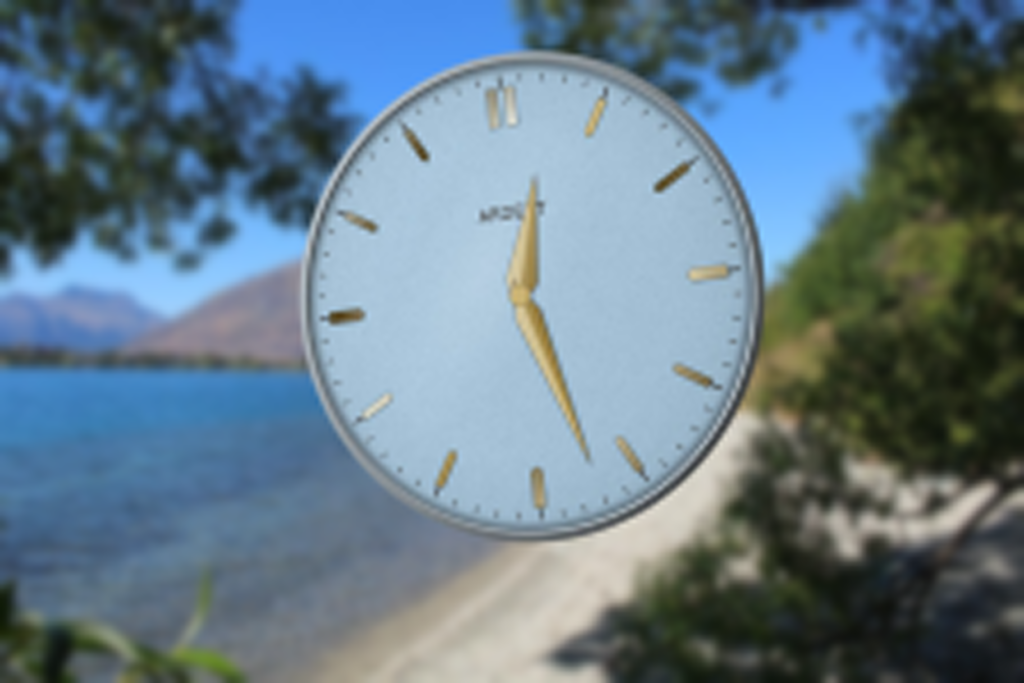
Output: 12h27
